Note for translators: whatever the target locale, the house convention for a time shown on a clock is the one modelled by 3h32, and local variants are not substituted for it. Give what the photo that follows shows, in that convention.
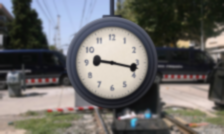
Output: 9h17
